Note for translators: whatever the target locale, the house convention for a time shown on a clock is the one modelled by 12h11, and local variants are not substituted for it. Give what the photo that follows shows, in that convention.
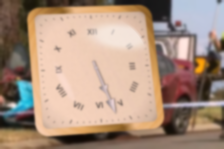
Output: 5h27
